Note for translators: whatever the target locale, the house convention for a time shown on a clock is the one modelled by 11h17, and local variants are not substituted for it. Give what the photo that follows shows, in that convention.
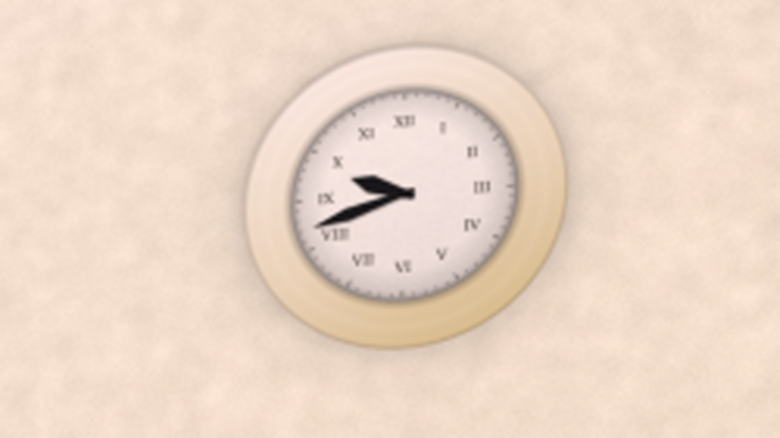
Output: 9h42
